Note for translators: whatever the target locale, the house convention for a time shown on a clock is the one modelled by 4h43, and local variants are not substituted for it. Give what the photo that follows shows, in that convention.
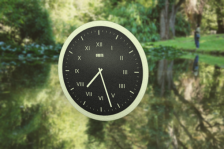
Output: 7h27
